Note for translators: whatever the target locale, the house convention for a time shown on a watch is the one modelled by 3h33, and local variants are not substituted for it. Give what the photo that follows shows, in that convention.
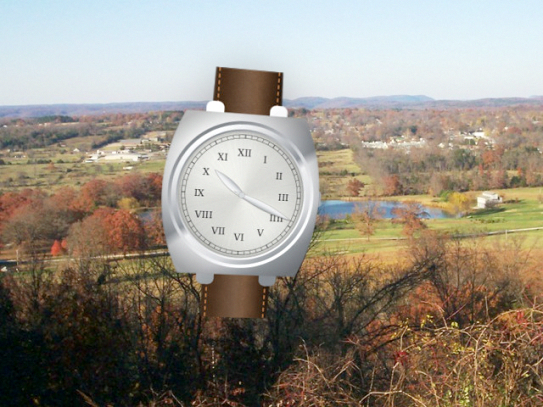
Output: 10h19
